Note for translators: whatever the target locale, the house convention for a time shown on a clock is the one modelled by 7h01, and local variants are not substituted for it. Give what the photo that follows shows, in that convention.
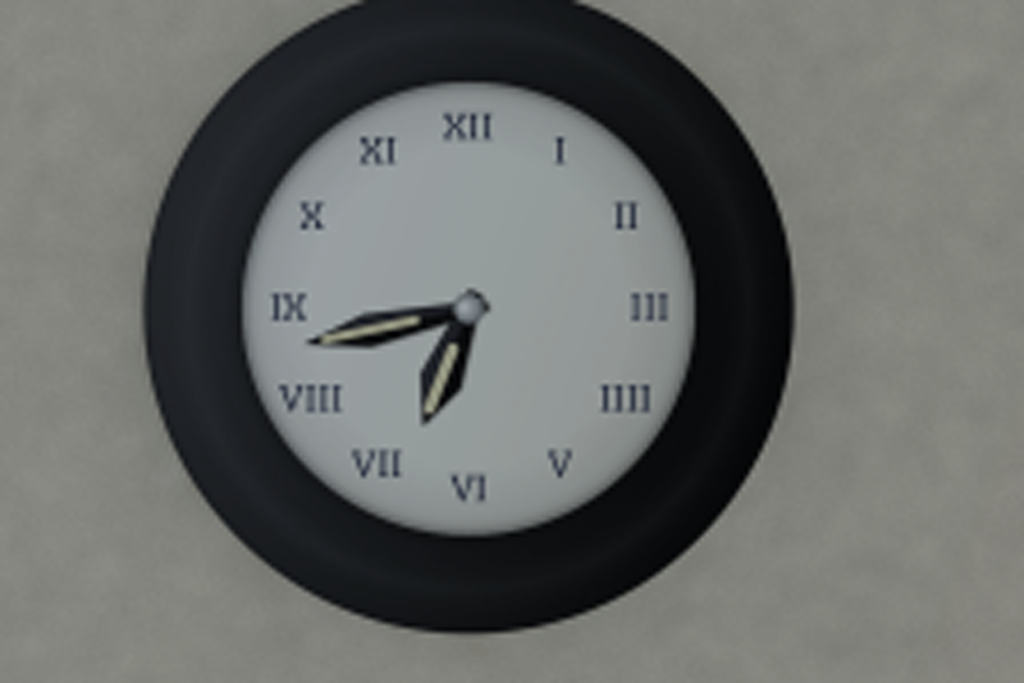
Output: 6h43
